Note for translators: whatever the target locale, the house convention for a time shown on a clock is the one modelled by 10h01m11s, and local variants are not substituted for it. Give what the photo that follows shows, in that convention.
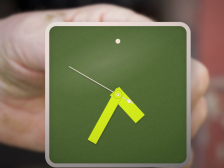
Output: 4h34m50s
